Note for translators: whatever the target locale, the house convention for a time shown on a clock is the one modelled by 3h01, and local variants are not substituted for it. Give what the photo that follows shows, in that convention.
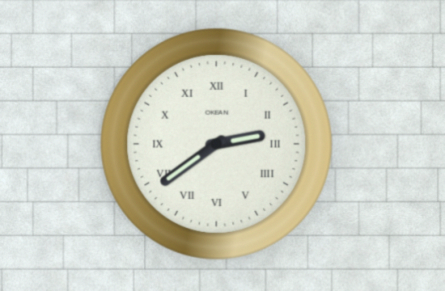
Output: 2h39
